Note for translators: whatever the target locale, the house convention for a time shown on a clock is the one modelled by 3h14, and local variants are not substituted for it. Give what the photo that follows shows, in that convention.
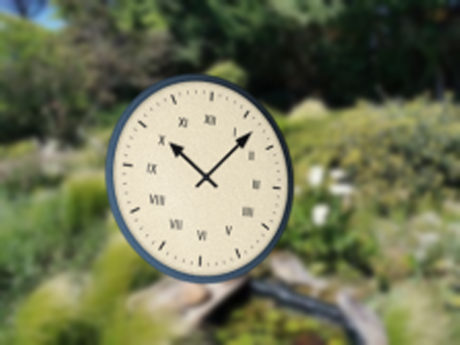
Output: 10h07
